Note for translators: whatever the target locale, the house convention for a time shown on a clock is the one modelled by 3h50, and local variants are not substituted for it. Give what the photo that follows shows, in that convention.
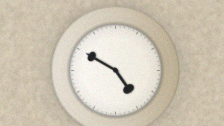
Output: 4h50
